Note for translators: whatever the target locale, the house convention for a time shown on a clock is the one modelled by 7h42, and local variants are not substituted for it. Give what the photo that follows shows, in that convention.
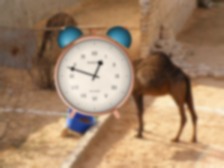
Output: 12h48
